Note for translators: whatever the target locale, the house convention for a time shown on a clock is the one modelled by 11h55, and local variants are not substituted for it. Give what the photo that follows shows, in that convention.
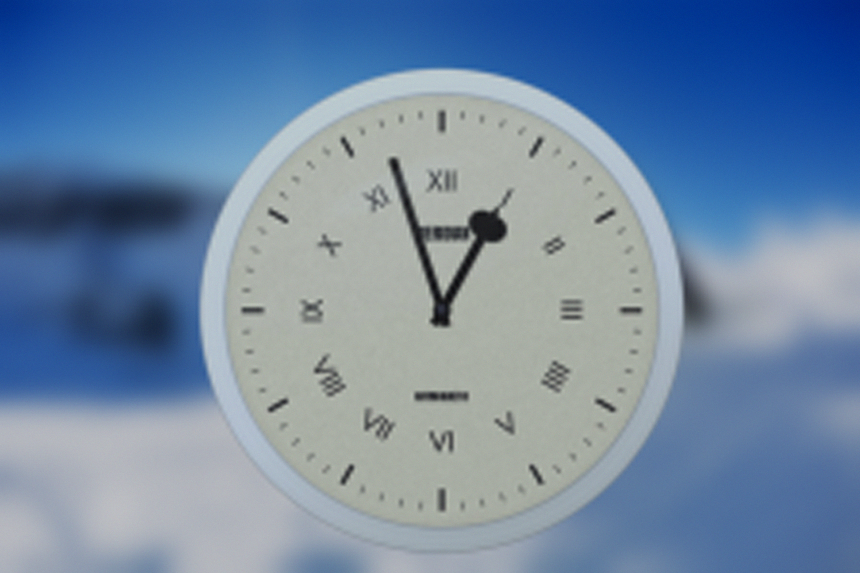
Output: 12h57
